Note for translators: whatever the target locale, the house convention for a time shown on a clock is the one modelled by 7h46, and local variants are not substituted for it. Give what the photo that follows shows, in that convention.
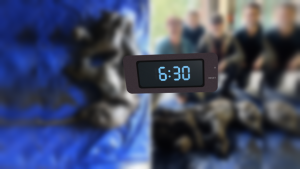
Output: 6h30
